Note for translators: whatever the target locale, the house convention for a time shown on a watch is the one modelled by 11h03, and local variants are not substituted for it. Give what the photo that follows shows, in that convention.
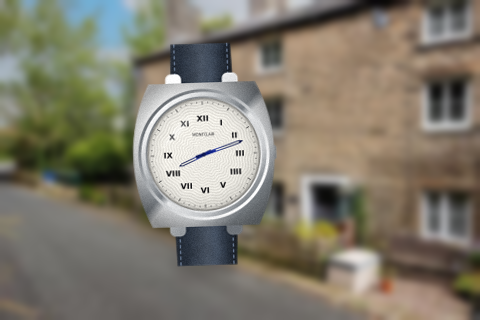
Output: 8h12
